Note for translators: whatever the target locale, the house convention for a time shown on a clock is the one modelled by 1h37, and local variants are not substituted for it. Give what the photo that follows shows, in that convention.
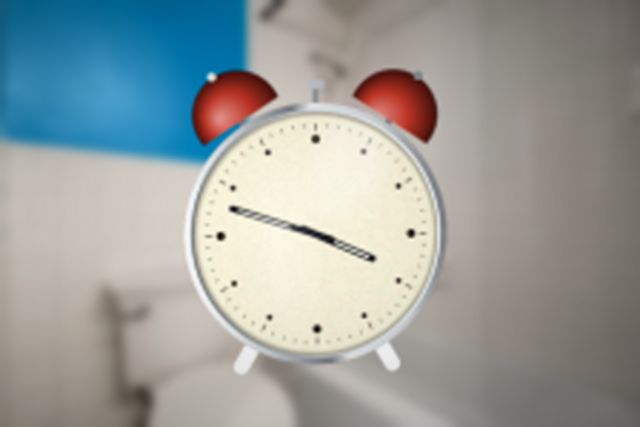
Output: 3h48
